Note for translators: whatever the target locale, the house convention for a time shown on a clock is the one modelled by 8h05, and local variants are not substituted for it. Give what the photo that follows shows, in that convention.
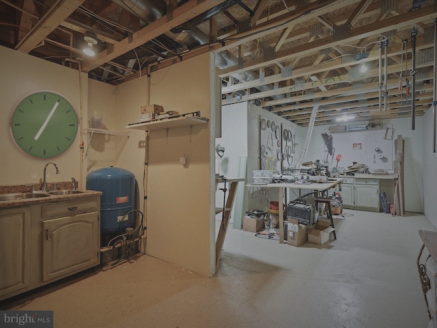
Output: 7h05
